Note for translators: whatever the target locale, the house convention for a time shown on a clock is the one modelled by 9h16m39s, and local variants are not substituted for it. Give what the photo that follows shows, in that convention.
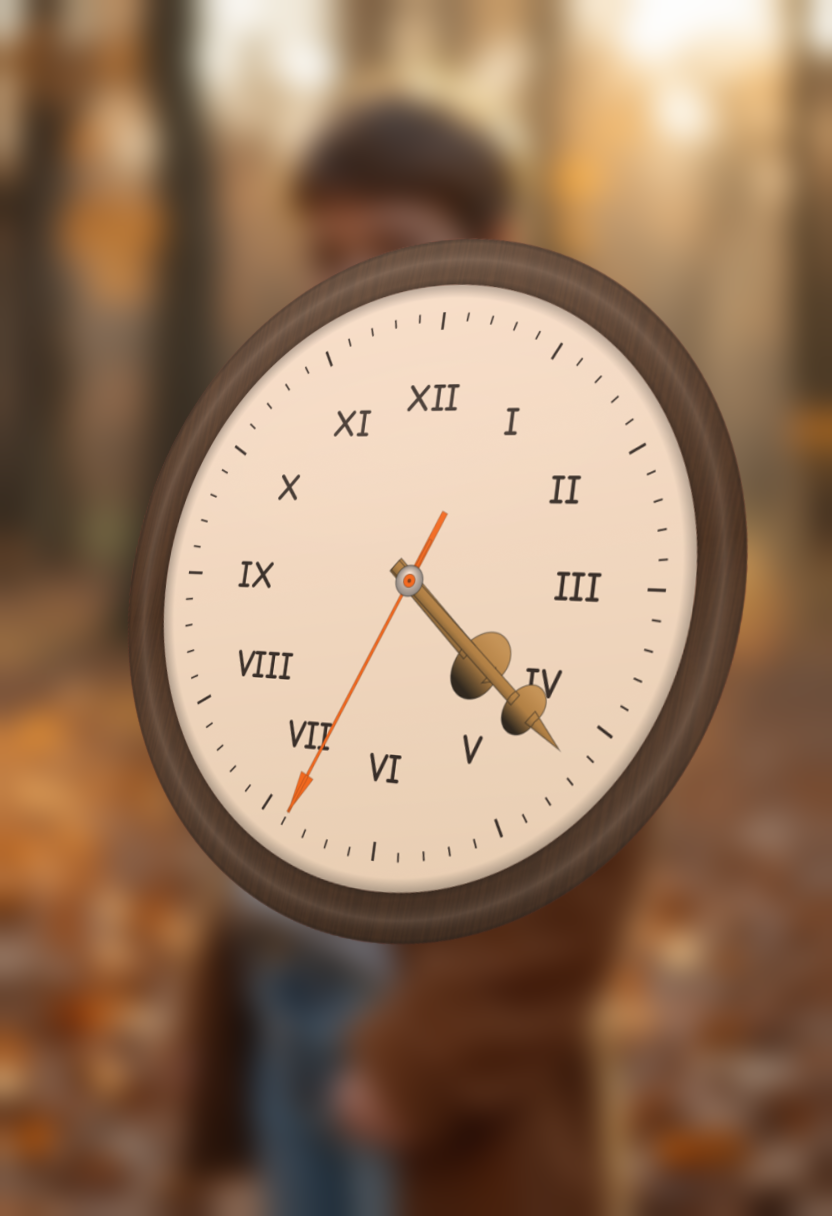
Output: 4h21m34s
